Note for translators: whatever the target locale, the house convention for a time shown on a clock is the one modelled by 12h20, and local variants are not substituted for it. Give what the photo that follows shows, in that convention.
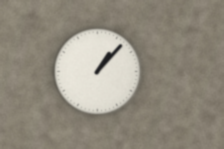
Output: 1h07
